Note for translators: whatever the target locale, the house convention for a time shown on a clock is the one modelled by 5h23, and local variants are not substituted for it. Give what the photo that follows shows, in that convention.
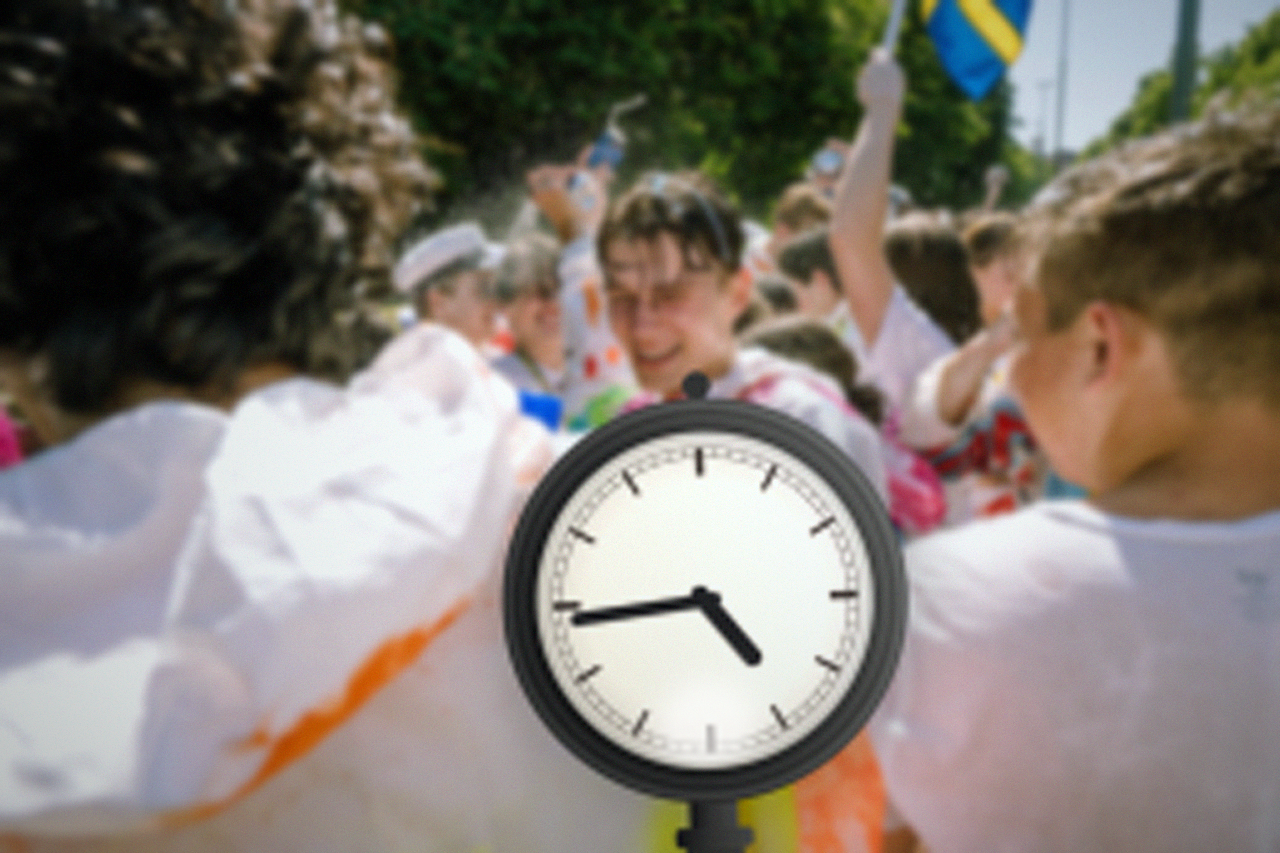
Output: 4h44
